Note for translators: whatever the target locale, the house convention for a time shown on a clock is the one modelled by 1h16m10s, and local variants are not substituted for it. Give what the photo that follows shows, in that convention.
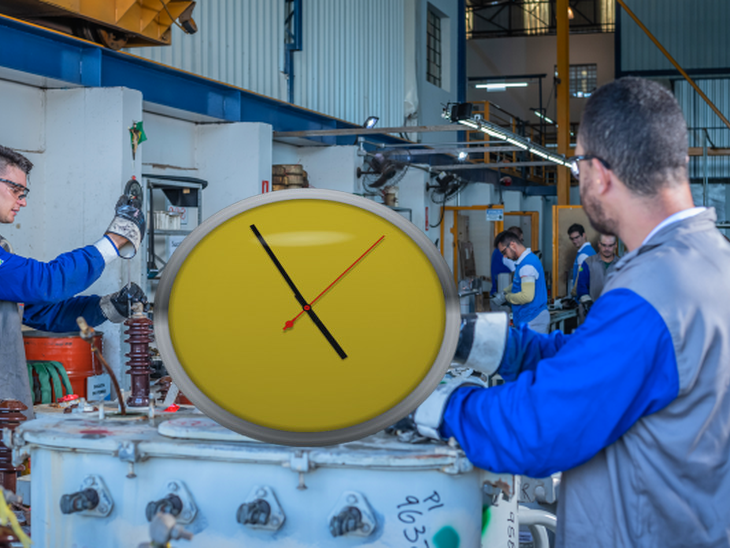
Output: 4h55m07s
